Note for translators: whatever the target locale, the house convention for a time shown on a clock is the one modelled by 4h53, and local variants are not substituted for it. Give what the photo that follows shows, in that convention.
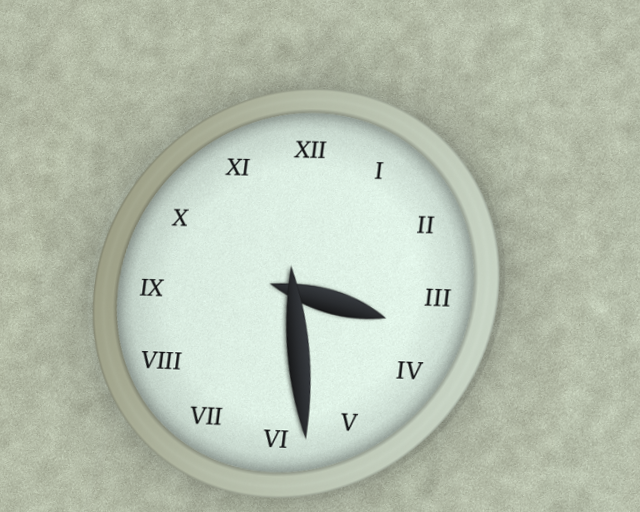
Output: 3h28
